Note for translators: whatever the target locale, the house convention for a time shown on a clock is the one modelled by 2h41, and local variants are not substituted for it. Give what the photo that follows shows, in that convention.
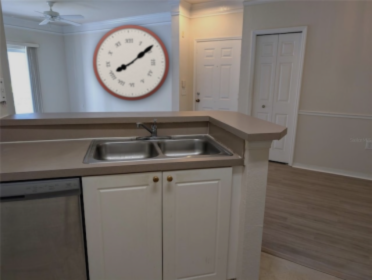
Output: 8h09
